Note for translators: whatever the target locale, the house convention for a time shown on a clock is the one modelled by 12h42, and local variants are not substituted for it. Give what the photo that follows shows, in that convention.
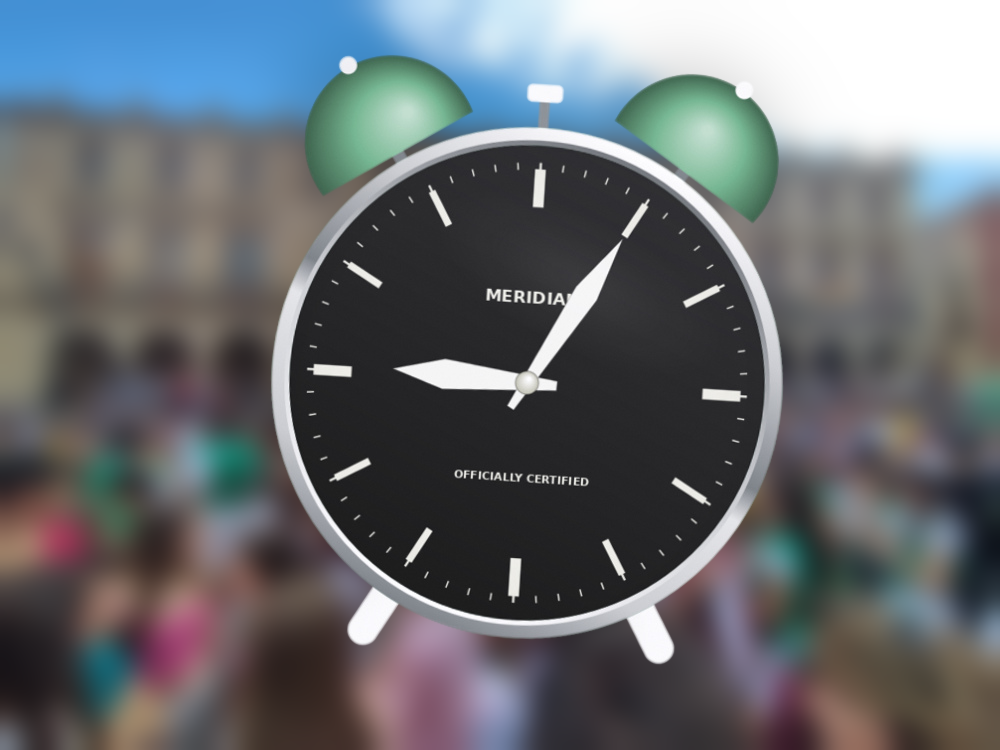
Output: 9h05
